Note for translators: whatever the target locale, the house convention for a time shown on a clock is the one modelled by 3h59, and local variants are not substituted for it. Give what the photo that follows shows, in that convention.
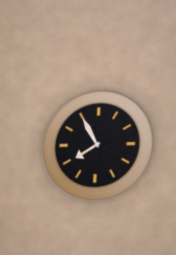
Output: 7h55
